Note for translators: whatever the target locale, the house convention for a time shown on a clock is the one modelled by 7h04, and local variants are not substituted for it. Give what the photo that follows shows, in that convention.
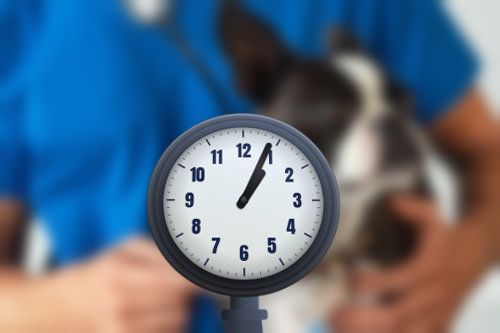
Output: 1h04
